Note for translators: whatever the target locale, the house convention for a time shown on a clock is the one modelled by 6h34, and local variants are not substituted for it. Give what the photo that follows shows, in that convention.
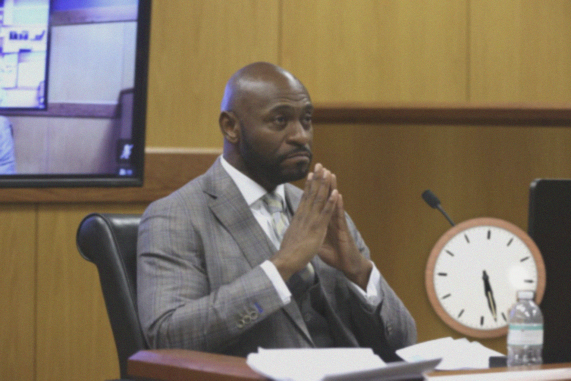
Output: 5h27
